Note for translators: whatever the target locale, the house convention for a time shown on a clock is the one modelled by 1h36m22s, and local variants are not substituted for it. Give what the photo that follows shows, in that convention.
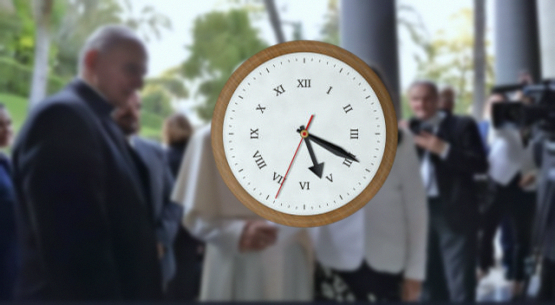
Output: 5h19m34s
